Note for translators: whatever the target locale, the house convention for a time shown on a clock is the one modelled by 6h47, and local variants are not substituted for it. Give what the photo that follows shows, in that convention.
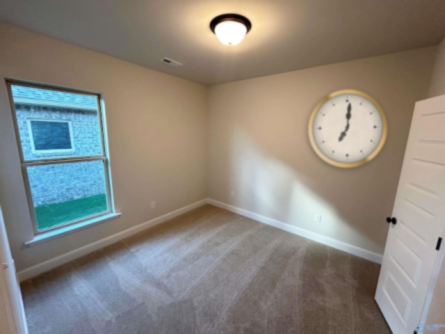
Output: 7h01
